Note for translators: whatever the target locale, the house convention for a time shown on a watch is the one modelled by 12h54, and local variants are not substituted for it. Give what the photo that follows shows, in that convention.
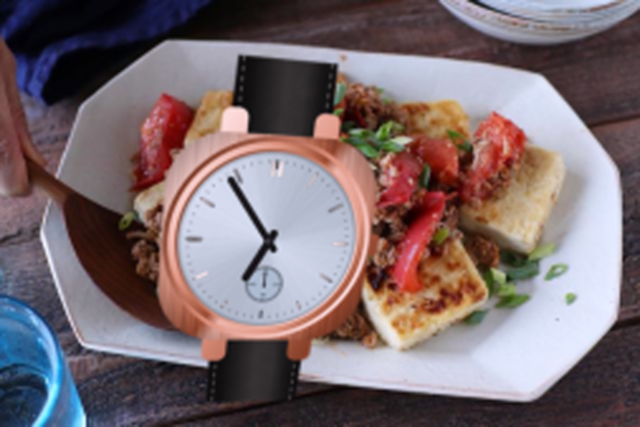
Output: 6h54
